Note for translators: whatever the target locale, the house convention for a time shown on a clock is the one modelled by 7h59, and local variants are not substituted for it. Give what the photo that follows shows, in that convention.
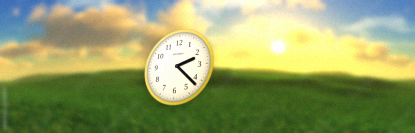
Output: 2h22
